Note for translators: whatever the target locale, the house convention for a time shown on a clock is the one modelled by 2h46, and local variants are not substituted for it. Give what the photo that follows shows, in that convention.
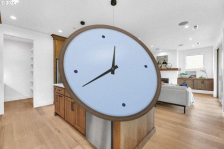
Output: 12h41
